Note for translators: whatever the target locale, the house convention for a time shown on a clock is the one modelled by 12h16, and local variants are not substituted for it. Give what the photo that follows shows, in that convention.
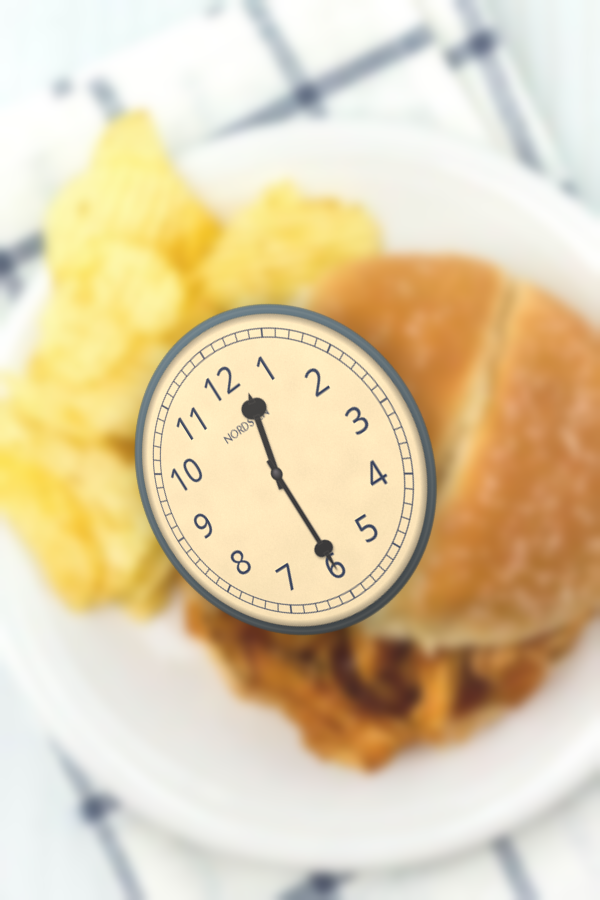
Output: 12h30
